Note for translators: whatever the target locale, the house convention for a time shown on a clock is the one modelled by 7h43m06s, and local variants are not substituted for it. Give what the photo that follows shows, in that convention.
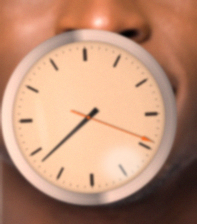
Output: 7h38m19s
